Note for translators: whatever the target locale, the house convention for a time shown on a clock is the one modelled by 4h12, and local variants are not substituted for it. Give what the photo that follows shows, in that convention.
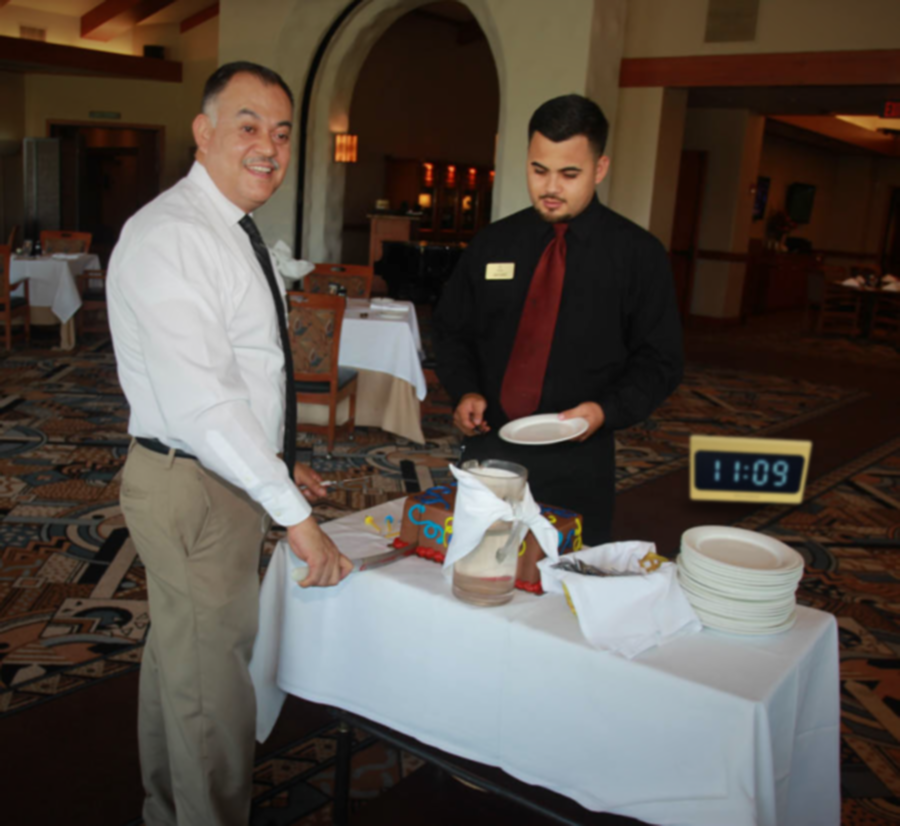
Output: 11h09
